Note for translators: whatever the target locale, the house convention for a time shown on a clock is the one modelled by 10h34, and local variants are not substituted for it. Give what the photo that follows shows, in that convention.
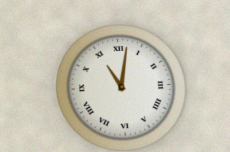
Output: 11h02
